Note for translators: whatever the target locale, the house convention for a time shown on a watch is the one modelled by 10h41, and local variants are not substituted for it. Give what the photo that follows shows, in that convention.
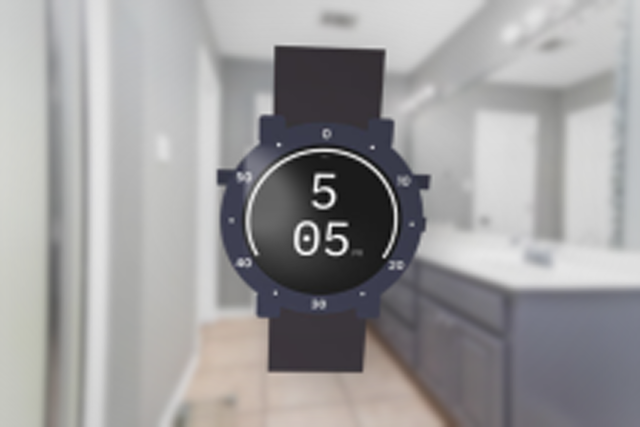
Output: 5h05
